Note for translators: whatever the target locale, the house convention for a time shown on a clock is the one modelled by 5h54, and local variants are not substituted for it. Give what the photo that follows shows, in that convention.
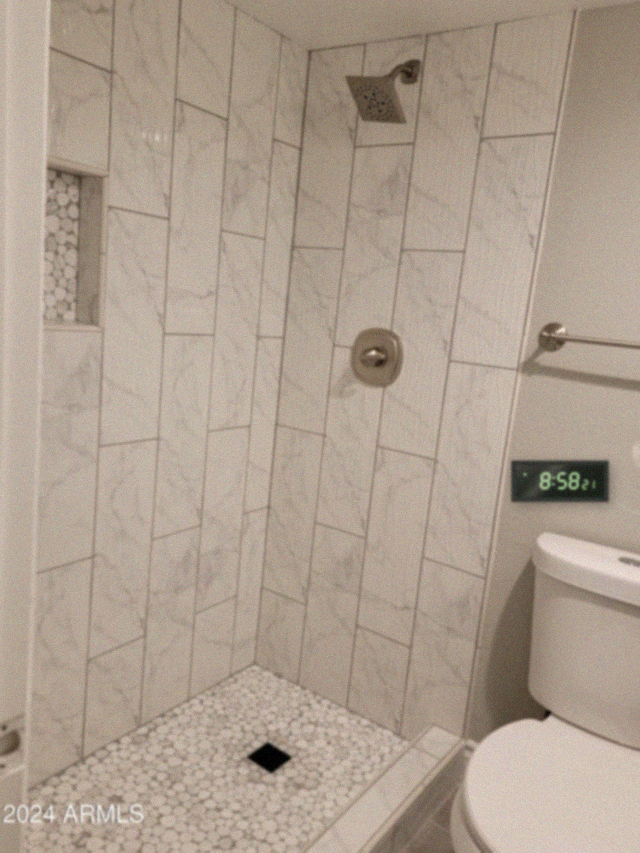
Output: 8h58
